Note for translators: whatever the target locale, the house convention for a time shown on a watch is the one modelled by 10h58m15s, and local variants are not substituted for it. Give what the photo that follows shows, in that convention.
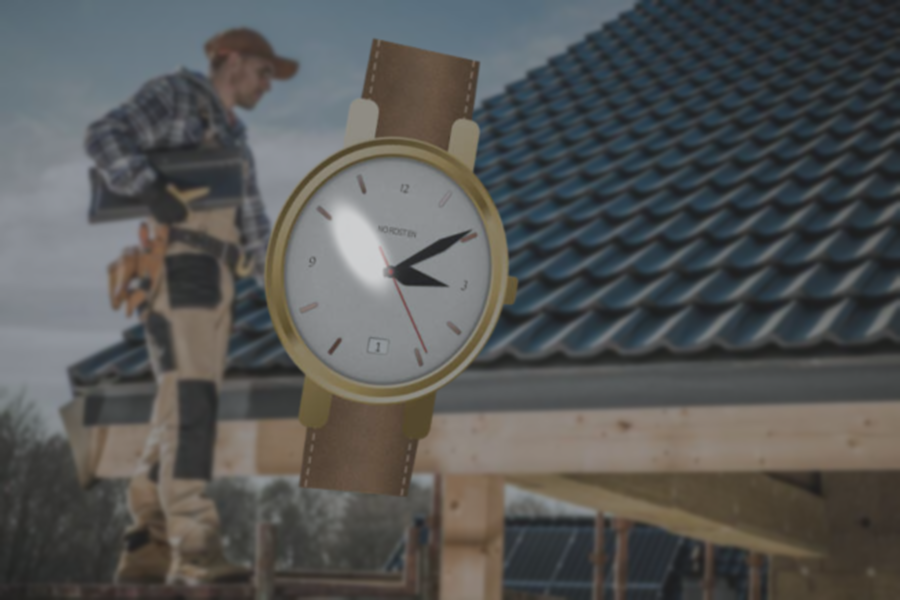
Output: 3h09m24s
